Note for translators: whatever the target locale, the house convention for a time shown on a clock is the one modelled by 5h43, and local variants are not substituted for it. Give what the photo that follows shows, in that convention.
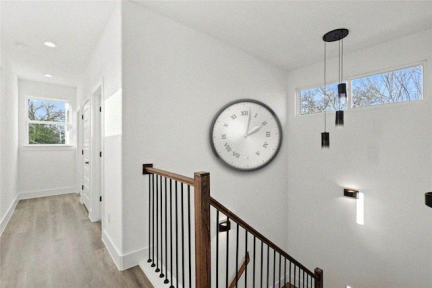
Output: 2h02
